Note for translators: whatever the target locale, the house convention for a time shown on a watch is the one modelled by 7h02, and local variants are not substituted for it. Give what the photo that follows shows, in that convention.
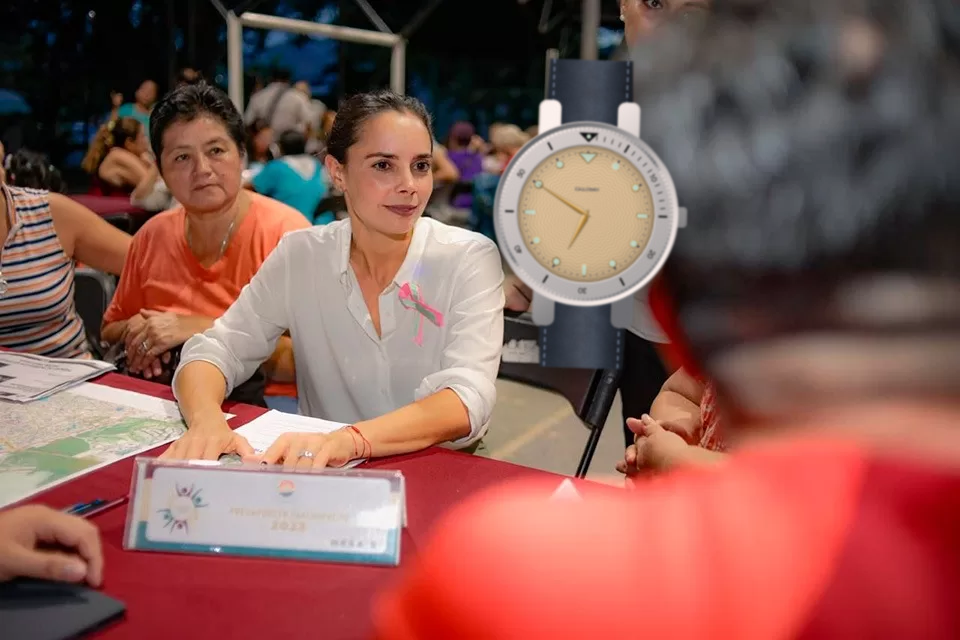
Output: 6h50
